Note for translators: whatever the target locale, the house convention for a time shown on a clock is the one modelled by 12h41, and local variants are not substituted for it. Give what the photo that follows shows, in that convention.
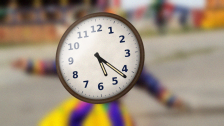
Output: 5h22
